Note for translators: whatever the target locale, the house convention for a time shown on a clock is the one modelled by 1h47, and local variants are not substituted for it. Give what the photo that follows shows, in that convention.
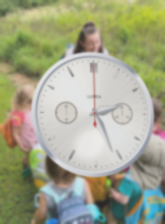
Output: 2h26
